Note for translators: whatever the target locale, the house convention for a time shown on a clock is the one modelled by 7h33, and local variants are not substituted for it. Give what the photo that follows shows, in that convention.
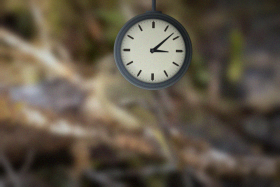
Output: 3h08
